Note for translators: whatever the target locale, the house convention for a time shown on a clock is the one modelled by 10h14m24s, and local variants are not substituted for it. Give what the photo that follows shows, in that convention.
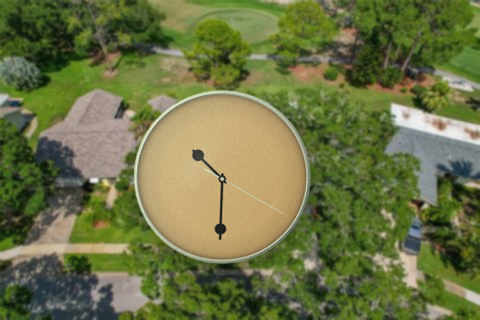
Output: 10h30m20s
